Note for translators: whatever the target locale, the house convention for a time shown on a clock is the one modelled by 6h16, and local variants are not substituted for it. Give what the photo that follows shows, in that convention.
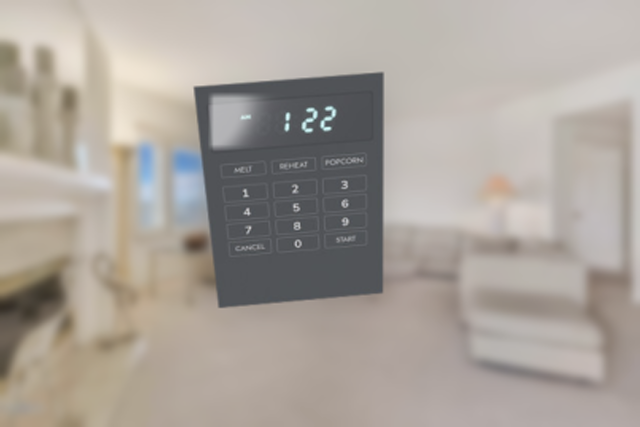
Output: 1h22
